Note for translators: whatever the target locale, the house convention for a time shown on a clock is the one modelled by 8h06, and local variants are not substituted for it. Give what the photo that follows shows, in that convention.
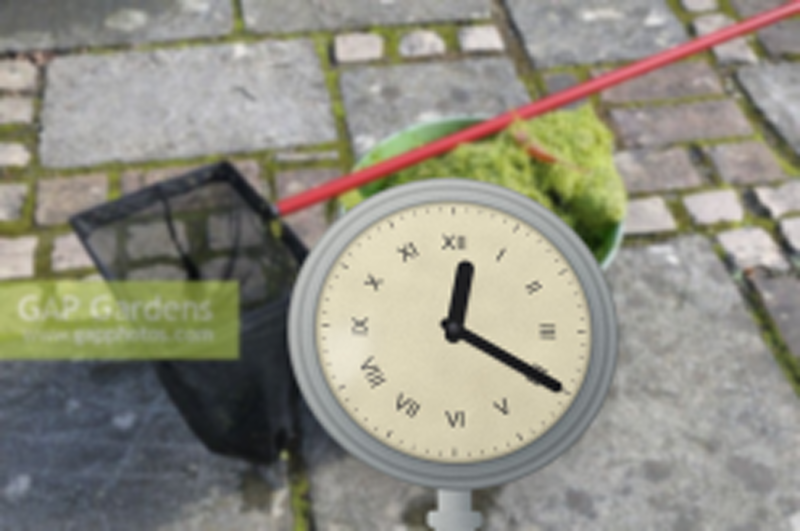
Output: 12h20
